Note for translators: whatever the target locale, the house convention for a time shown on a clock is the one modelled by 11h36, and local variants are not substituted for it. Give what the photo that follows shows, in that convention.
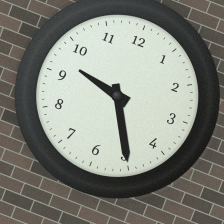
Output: 9h25
